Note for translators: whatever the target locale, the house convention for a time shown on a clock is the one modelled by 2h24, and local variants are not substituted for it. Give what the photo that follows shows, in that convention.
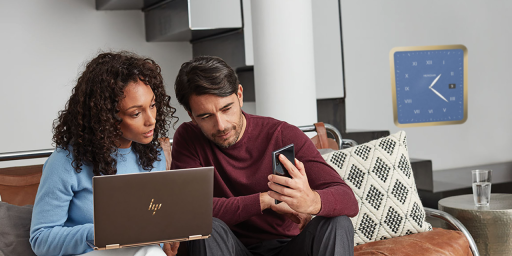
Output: 1h22
